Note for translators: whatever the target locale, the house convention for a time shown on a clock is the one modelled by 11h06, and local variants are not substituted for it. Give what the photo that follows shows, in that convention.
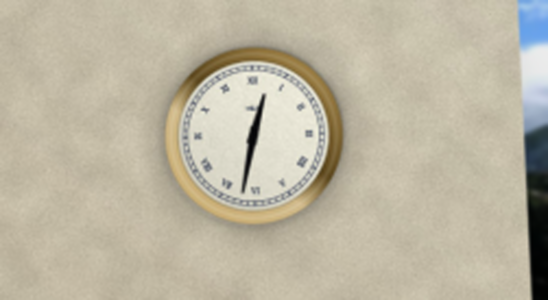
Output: 12h32
